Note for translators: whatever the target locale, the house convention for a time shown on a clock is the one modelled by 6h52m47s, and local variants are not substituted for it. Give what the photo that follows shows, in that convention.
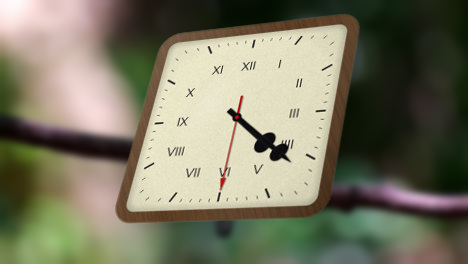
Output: 4h21m30s
